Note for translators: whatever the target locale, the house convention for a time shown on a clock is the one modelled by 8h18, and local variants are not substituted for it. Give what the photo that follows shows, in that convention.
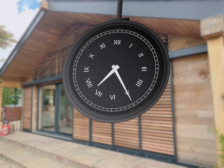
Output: 7h25
